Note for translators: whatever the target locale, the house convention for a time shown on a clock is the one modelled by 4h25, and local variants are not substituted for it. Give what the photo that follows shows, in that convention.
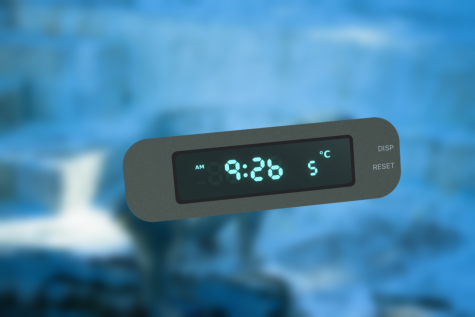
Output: 9h26
